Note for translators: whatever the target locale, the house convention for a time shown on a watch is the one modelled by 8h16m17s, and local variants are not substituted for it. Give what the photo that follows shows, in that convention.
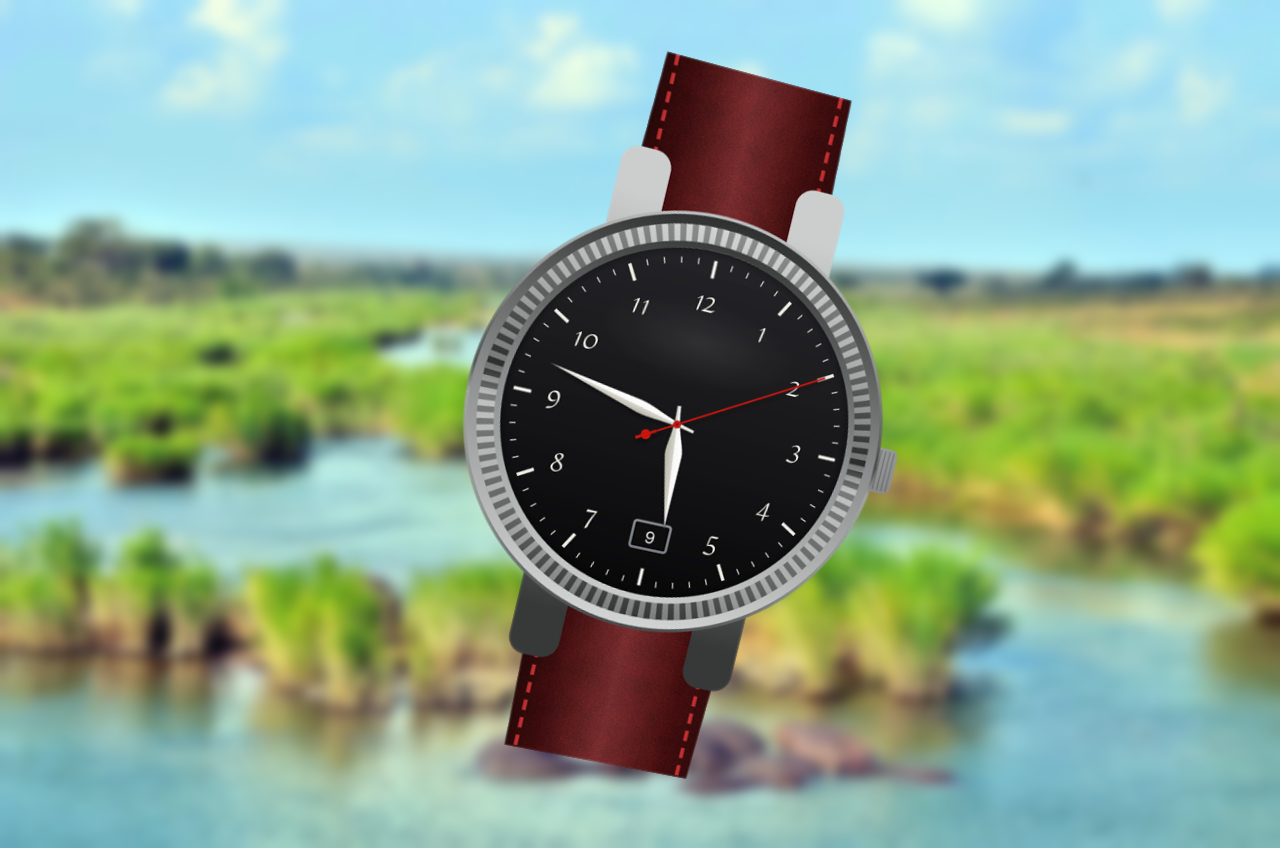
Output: 5h47m10s
